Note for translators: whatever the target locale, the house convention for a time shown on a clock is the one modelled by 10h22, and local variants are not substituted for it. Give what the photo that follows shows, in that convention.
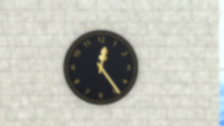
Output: 12h24
